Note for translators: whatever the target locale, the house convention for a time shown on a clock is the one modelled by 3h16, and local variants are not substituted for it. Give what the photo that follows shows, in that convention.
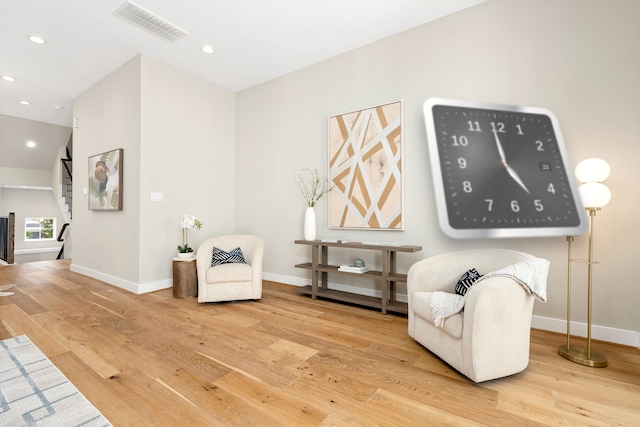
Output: 4h59
